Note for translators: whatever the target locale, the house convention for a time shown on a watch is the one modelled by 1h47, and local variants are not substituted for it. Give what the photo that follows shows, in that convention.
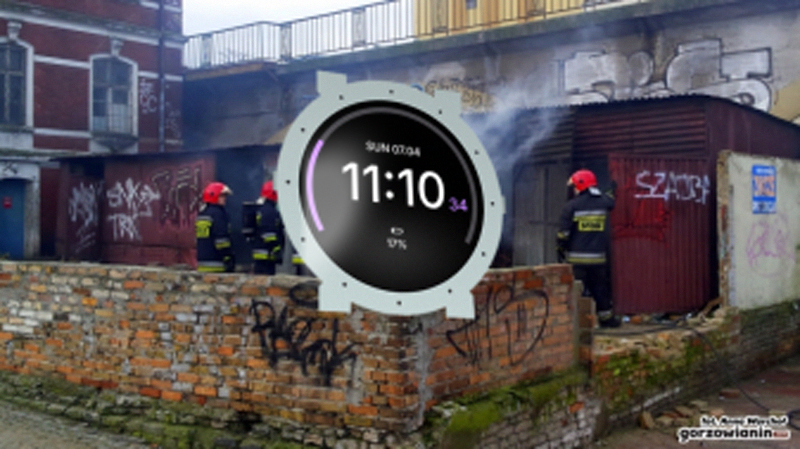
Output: 11h10
